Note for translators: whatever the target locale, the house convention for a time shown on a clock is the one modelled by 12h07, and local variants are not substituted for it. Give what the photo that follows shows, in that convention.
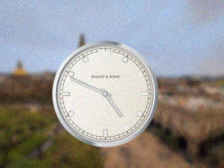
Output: 4h49
